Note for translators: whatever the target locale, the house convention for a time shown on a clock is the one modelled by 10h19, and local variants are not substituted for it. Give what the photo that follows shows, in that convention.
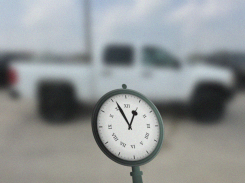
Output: 12h56
